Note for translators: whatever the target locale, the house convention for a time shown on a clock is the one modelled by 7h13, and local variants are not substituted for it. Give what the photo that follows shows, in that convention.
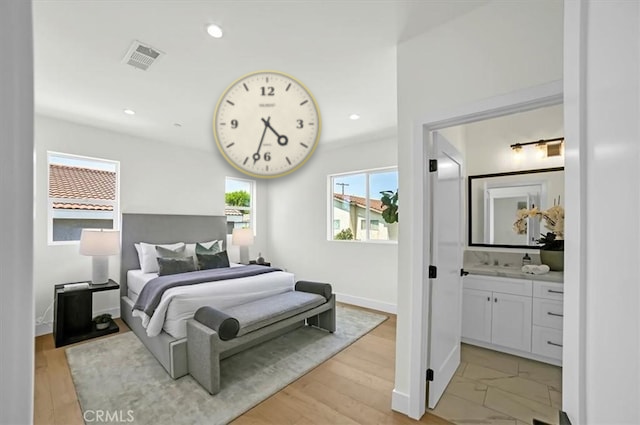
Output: 4h33
